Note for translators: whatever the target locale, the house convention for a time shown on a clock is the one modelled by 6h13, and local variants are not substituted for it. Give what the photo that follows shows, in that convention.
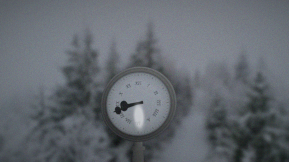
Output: 8h42
